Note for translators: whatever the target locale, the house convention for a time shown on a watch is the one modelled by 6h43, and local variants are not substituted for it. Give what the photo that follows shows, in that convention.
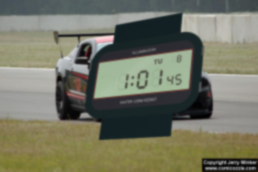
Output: 1h01
